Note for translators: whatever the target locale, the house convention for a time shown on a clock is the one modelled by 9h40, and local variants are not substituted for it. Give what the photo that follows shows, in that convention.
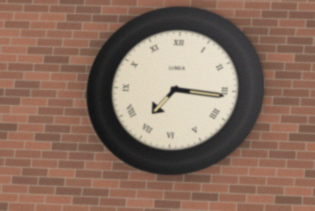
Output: 7h16
